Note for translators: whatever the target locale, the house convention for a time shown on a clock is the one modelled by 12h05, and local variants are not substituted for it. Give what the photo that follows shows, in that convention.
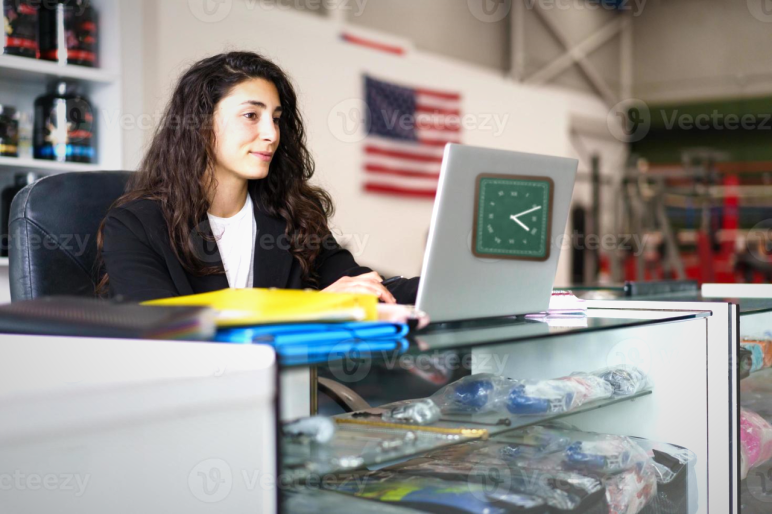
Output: 4h11
